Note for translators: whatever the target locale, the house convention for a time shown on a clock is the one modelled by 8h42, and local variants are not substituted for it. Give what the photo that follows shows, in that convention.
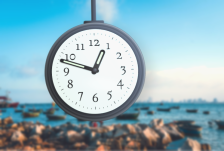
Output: 12h48
